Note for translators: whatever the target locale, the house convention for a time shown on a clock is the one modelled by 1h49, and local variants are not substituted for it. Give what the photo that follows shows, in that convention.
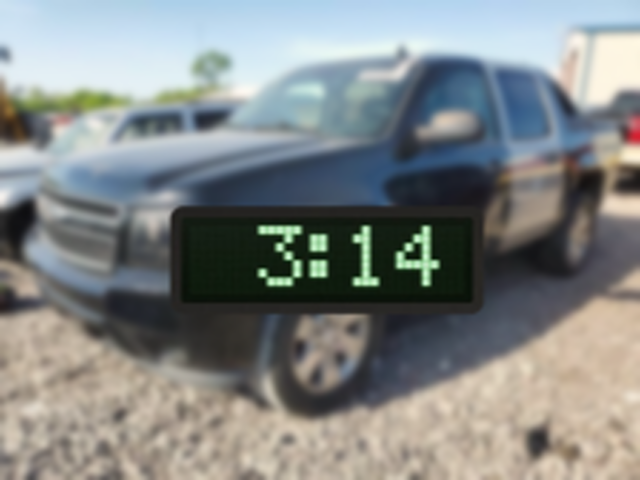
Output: 3h14
